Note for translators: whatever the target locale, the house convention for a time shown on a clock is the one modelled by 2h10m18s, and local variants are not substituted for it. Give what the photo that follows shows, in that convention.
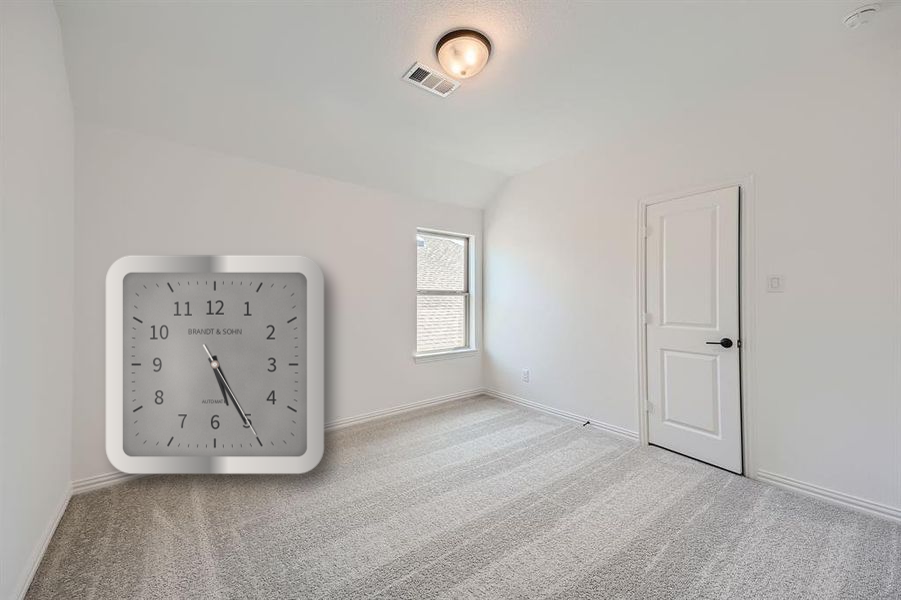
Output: 5h25m25s
